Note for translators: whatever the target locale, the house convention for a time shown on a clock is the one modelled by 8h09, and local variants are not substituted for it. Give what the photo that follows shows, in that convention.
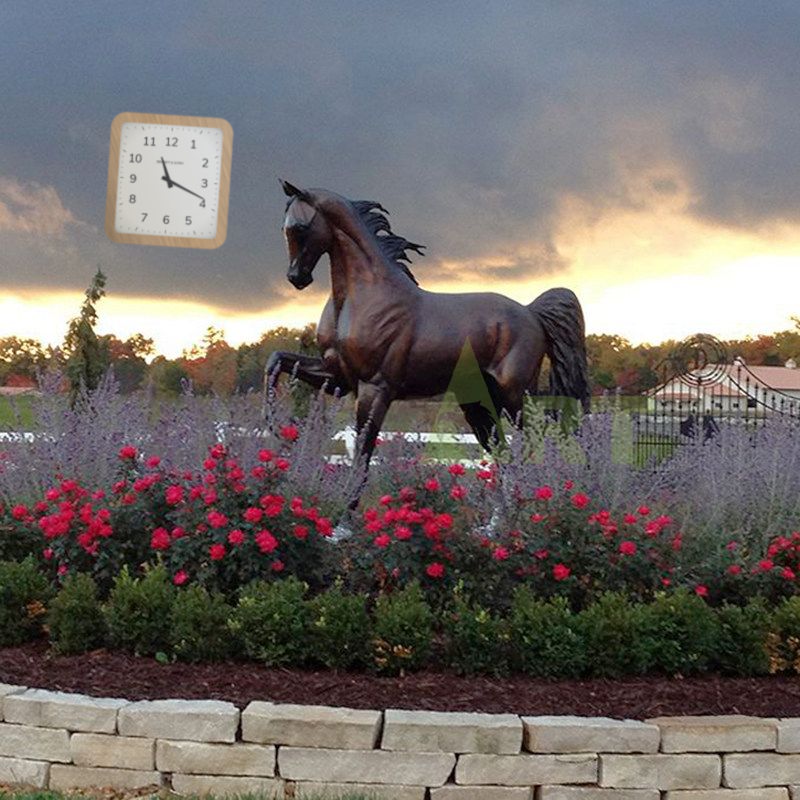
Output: 11h19
